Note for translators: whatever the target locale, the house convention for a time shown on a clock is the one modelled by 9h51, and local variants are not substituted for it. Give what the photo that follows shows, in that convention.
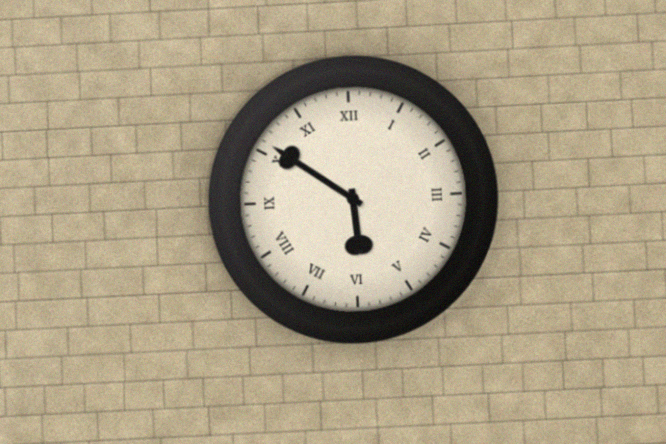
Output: 5h51
